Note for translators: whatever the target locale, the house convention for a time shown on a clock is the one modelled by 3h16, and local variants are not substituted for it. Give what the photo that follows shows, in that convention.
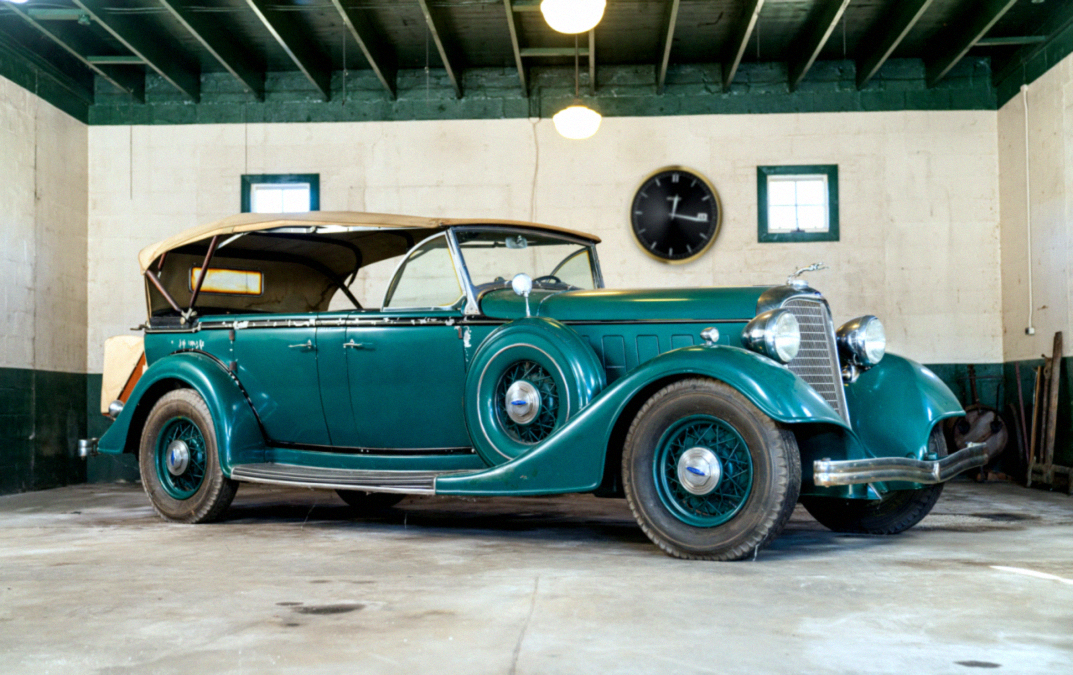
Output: 12h16
